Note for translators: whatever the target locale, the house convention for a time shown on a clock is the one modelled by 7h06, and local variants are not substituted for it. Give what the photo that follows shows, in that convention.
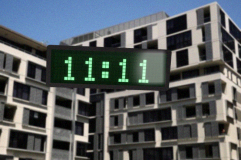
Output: 11h11
